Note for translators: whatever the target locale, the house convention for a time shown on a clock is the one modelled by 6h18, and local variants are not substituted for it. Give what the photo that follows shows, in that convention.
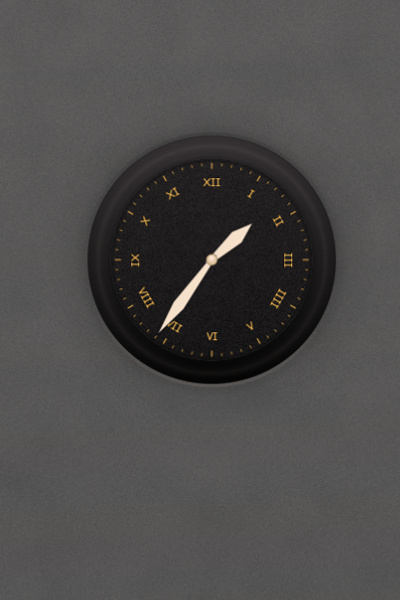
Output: 1h36
